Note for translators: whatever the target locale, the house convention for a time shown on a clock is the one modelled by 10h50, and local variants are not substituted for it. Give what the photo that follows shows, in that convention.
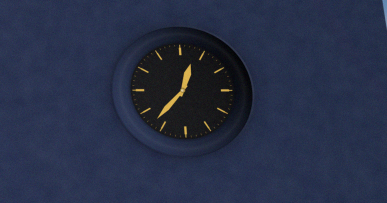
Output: 12h37
